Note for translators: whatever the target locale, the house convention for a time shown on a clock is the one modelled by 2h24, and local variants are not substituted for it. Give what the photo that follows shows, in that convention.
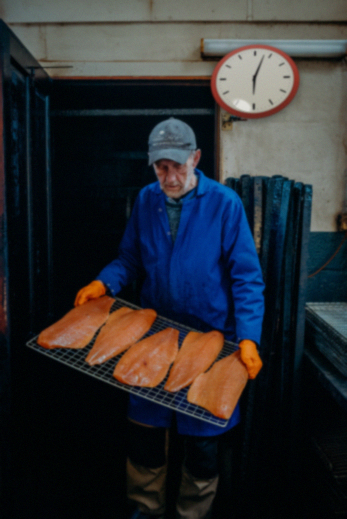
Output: 6h03
